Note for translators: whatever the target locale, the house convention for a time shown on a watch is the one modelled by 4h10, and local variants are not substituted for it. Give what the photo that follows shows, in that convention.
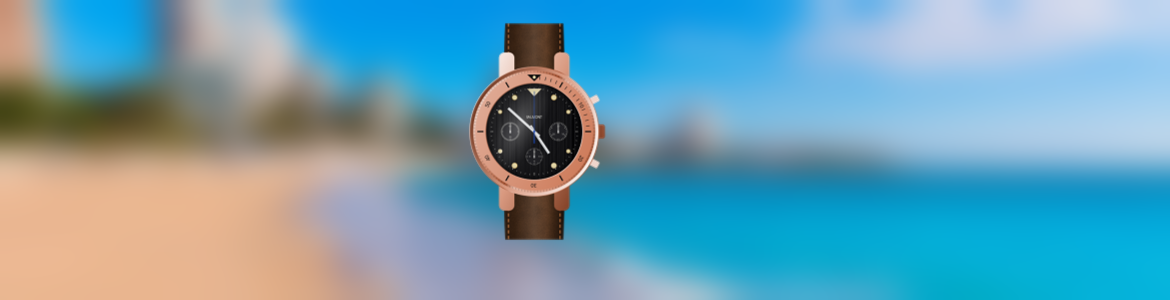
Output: 4h52
